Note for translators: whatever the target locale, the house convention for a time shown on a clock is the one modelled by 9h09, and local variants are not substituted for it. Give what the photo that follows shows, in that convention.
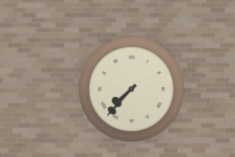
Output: 7h37
